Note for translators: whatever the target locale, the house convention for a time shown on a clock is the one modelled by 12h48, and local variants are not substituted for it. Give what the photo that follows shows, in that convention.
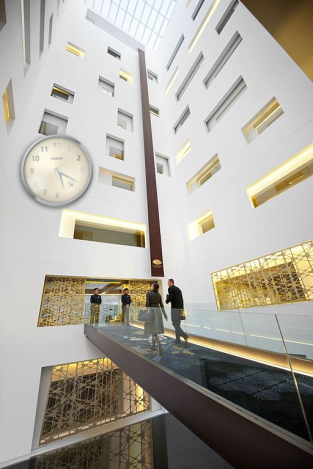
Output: 5h20
